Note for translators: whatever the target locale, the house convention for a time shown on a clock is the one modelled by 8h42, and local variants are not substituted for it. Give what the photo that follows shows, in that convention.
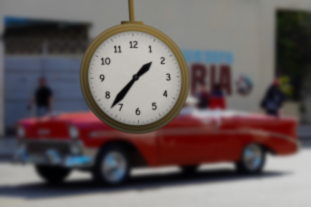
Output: 1h37
